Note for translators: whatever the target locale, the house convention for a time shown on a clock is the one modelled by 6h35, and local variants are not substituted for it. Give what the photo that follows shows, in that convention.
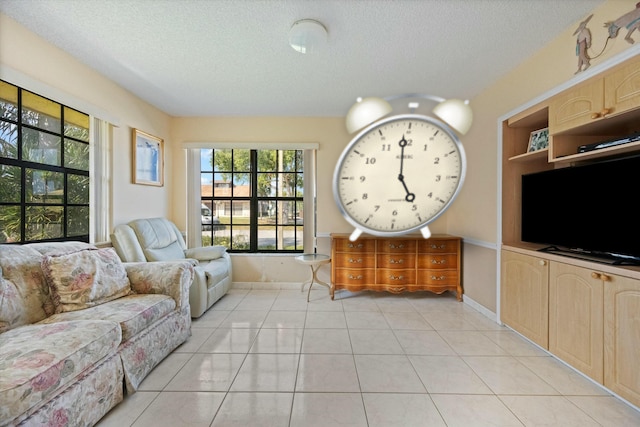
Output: 4h59
